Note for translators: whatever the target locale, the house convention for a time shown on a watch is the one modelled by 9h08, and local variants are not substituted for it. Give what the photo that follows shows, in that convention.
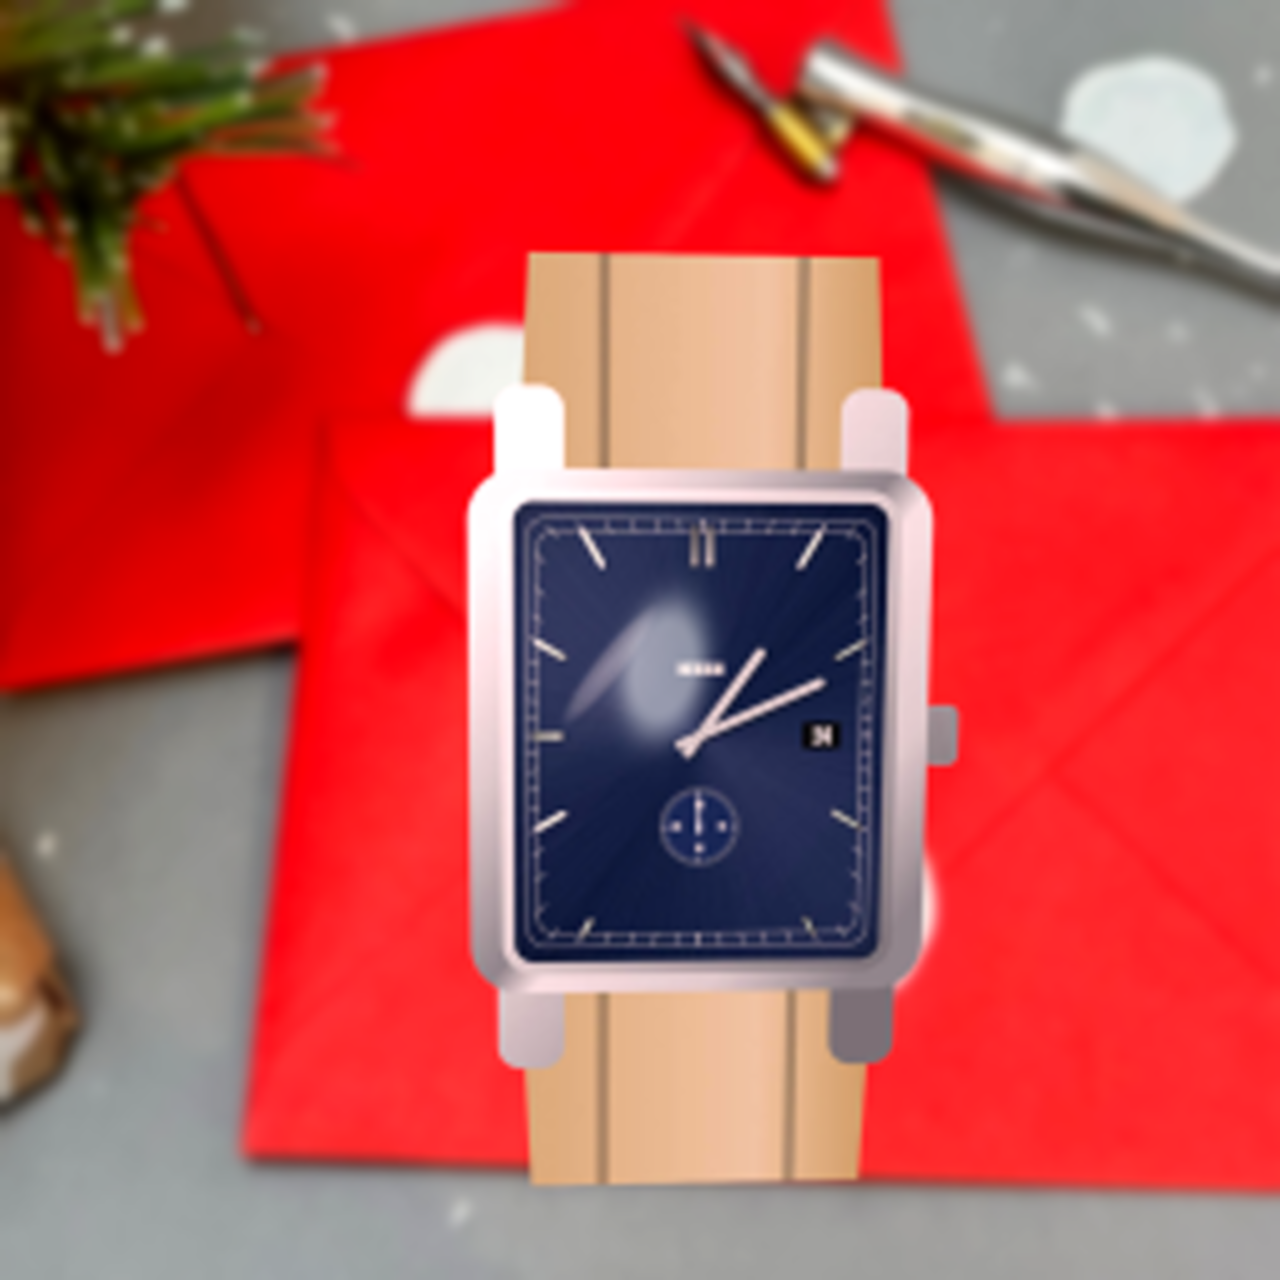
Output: 1h11
